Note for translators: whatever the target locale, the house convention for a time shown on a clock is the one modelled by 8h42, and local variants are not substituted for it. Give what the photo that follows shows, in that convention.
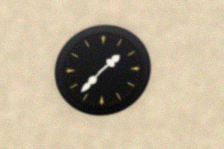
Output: 1h37
